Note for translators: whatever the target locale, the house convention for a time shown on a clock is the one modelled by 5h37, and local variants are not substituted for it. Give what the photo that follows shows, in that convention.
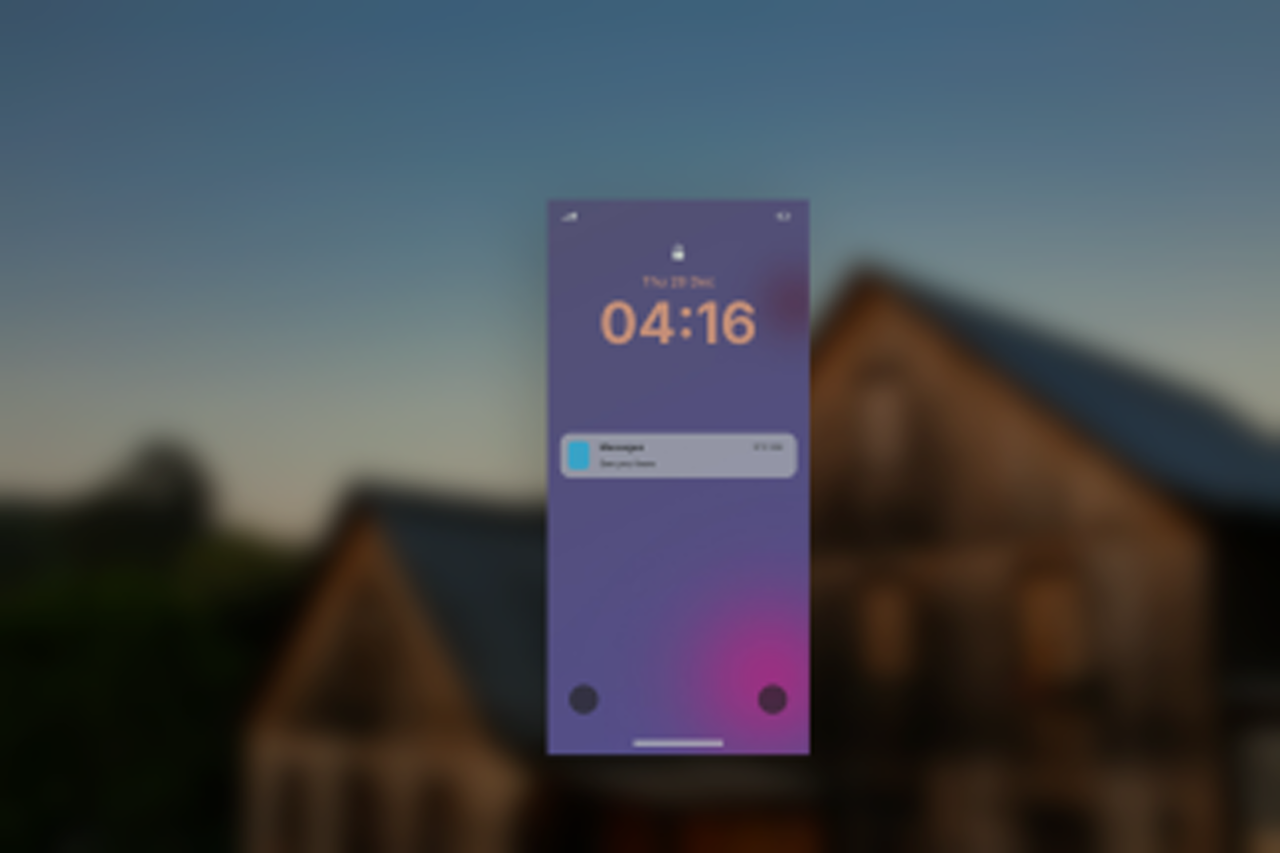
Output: 4h16
